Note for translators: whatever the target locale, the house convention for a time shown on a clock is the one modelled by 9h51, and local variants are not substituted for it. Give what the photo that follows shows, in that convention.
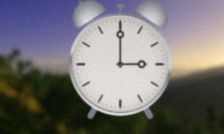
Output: 3h00
